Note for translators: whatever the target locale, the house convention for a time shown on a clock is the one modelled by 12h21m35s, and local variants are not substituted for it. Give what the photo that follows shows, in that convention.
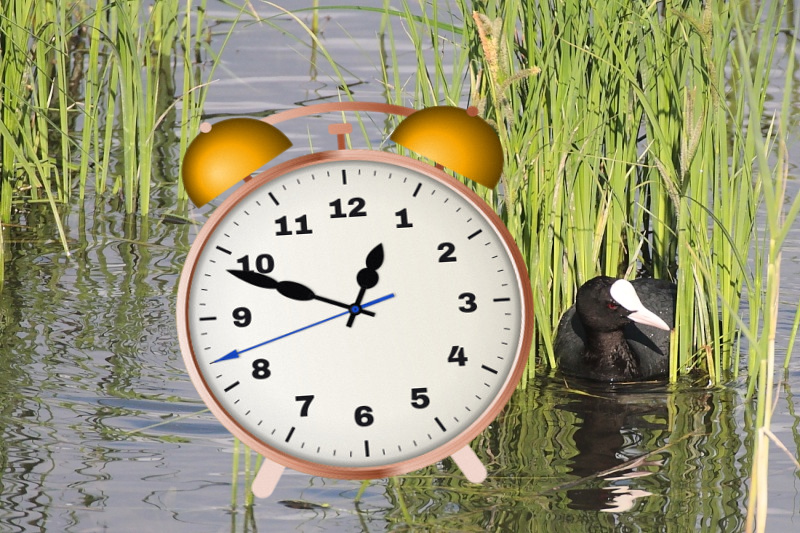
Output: 12h48m42s
